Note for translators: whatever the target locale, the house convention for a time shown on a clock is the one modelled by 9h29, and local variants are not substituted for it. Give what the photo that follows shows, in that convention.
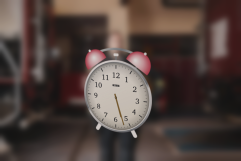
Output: 5h27
